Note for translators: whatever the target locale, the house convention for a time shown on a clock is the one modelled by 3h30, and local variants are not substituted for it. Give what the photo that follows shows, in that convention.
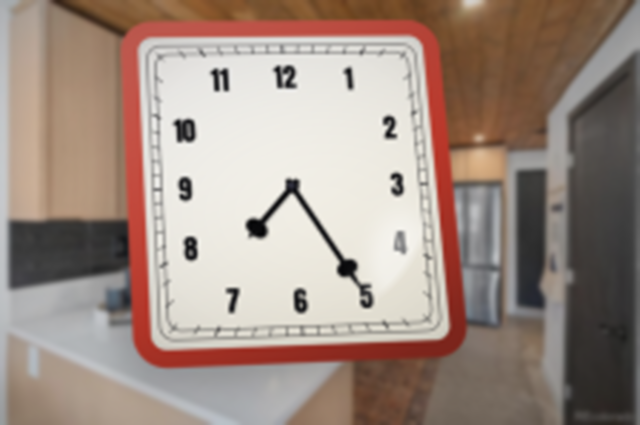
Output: 7h25
